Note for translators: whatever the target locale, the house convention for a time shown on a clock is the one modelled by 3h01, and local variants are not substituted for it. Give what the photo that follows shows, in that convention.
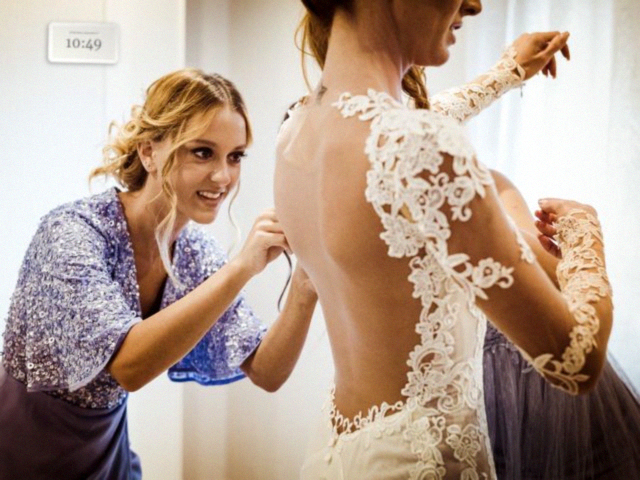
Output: 10h49
